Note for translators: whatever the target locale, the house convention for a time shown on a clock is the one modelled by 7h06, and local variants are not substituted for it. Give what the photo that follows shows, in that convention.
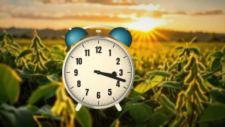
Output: 3h18
